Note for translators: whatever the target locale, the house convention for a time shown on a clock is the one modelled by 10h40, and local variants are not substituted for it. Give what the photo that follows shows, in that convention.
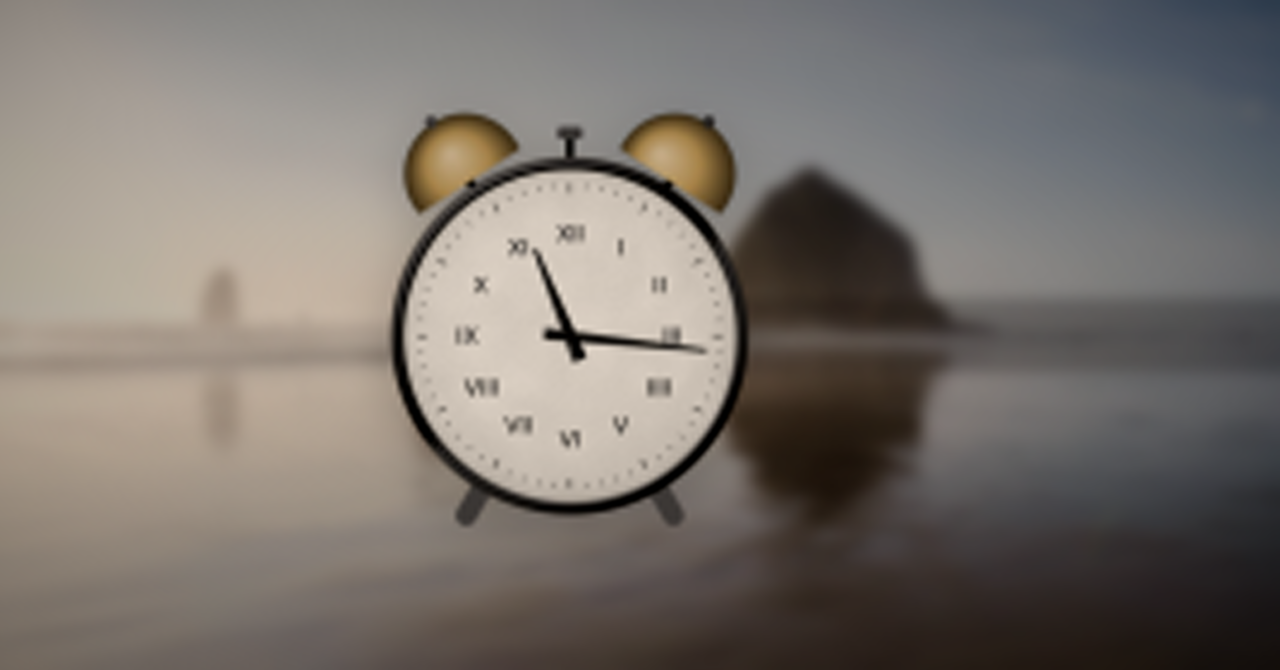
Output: 11h16
